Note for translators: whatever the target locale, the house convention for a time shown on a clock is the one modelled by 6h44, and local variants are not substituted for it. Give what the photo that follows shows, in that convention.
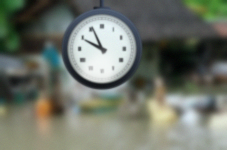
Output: 9h56
